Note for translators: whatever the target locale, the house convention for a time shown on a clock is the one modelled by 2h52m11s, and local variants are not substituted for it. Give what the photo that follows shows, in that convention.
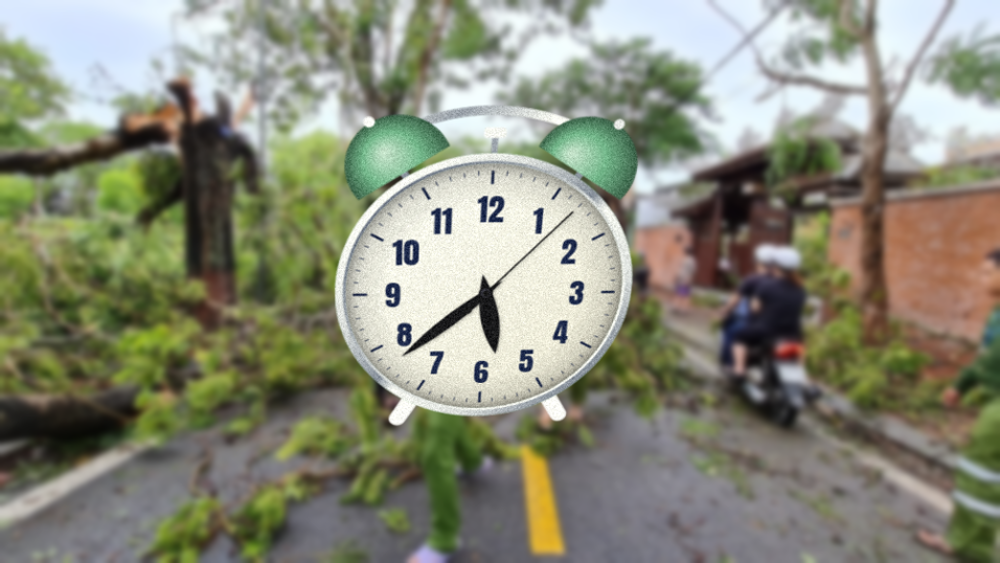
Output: 5h38m07s
